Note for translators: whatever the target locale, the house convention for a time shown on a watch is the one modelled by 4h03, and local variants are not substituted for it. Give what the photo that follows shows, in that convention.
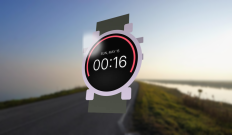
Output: 0h16
